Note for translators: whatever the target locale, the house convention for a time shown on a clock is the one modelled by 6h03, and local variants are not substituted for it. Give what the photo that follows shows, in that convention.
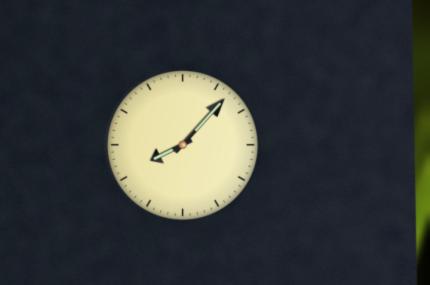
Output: 8h07
